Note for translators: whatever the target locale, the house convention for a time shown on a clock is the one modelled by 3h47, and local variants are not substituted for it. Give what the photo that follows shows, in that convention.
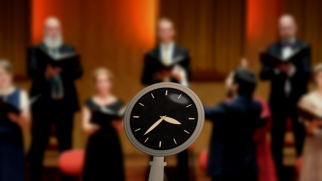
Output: 3h37
